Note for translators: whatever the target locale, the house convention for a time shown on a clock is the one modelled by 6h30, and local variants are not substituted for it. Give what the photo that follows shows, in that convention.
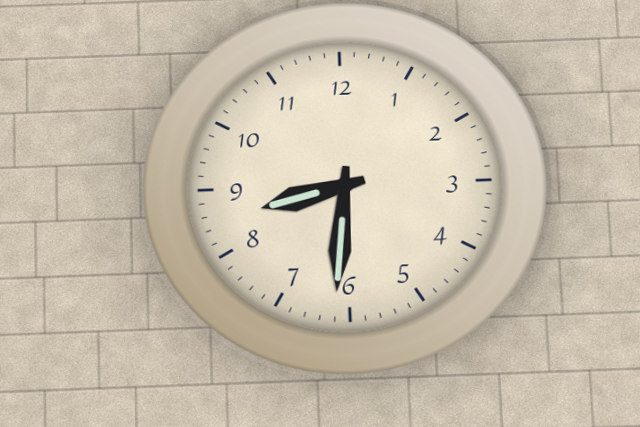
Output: 8h31
